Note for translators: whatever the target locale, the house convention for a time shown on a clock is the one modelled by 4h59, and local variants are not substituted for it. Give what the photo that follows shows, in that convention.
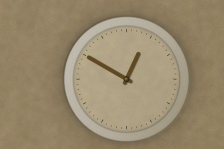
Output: 12h50
